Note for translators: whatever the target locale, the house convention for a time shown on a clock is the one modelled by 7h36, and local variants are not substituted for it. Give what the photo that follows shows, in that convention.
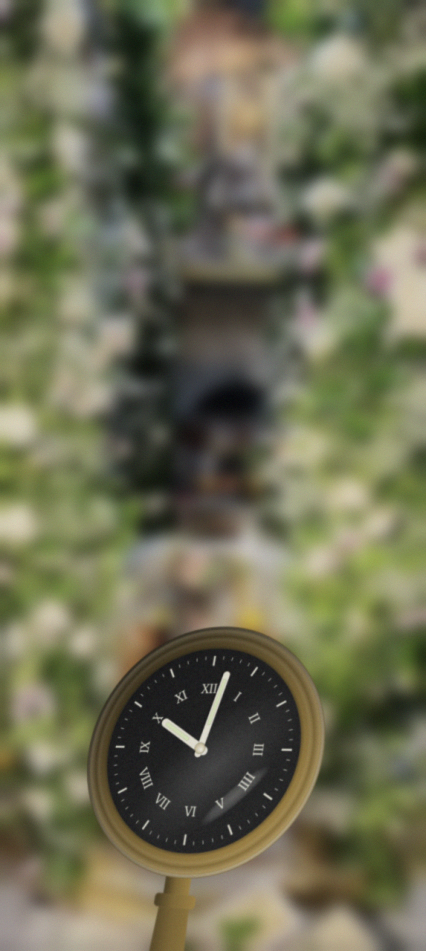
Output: 10h02
